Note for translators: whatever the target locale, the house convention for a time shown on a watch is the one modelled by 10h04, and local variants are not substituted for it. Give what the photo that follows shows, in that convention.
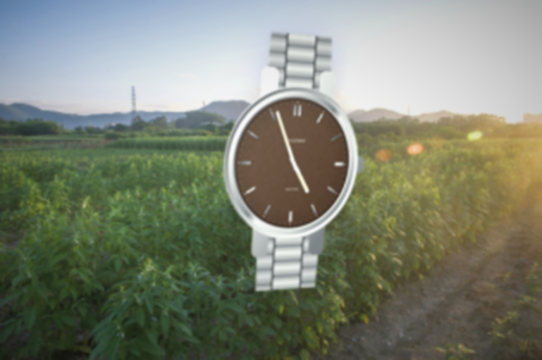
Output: 4h56
